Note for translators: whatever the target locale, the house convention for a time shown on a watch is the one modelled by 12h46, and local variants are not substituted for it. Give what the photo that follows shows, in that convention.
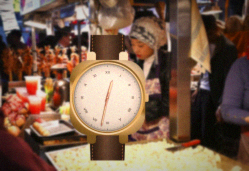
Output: 12h32
